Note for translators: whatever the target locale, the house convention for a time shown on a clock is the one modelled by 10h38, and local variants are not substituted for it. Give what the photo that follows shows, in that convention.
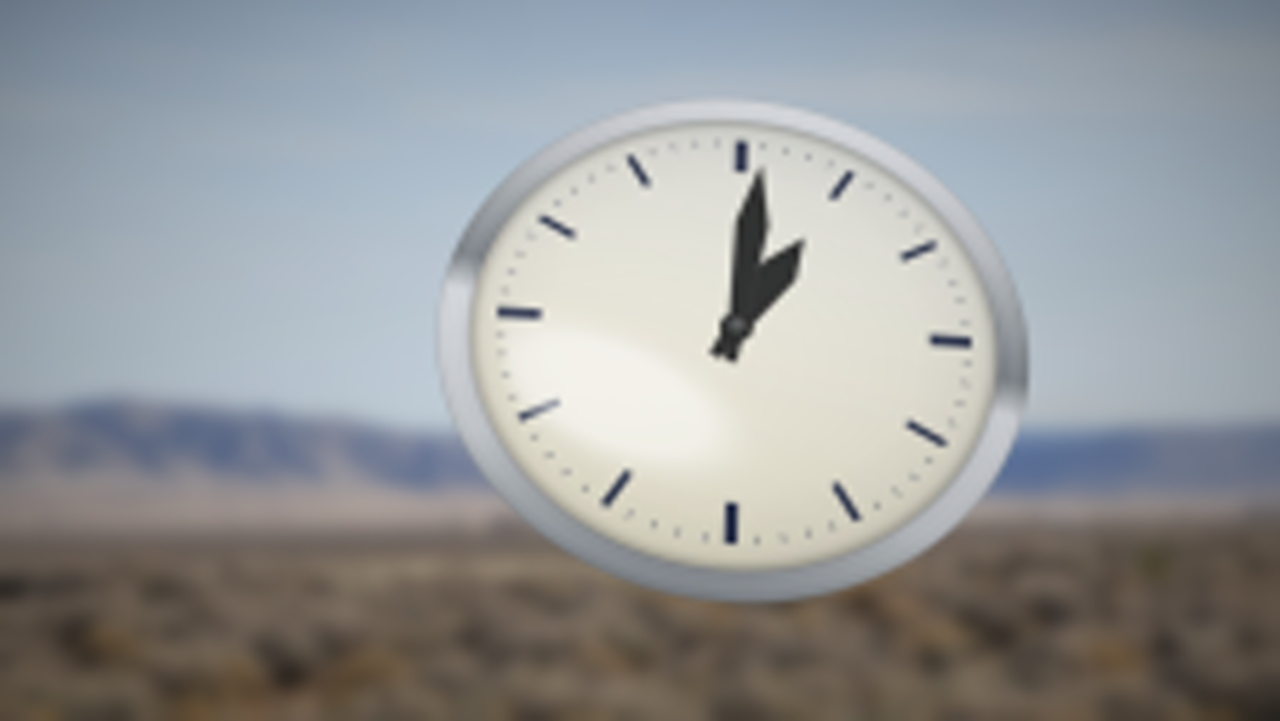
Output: 1h01
